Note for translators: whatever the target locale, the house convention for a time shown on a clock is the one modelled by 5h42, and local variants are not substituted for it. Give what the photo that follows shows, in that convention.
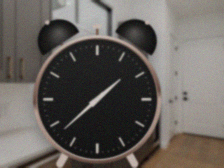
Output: 1h38
